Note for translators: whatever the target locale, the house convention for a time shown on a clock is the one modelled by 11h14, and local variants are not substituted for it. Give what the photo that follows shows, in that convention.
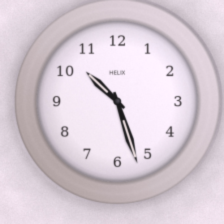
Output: 10h27
